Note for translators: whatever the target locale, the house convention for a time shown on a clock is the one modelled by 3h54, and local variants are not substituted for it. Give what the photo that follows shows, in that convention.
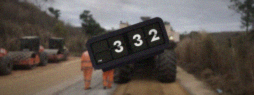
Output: 3h32
